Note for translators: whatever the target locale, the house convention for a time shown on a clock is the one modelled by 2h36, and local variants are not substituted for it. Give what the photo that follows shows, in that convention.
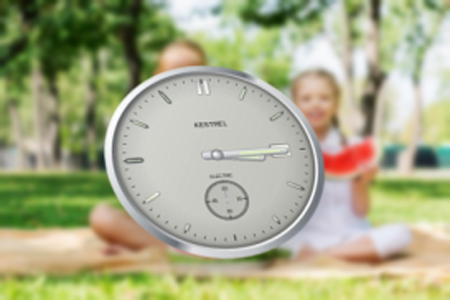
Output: 3h15
